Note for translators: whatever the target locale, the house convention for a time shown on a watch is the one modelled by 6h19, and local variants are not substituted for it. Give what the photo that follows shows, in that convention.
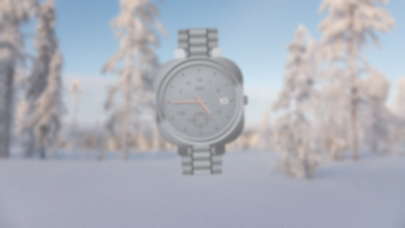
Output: 4h45
